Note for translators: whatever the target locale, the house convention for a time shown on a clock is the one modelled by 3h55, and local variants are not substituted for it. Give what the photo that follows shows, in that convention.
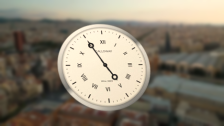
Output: 4h55
